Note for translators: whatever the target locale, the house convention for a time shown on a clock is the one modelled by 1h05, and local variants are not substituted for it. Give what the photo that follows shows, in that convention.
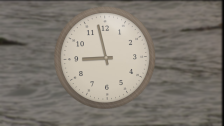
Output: 8h58
